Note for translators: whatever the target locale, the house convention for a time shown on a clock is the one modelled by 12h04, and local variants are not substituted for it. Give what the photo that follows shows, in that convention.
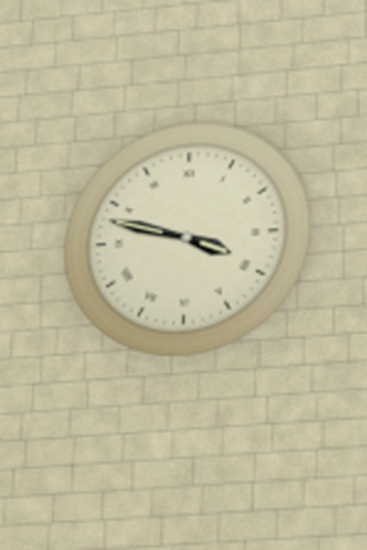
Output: 3h48
